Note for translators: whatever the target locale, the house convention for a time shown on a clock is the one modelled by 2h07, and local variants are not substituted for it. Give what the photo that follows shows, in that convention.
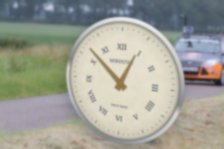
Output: 12h52
